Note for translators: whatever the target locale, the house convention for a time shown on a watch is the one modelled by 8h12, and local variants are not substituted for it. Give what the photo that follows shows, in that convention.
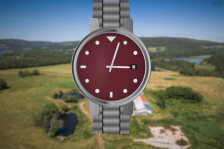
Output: 3h03
